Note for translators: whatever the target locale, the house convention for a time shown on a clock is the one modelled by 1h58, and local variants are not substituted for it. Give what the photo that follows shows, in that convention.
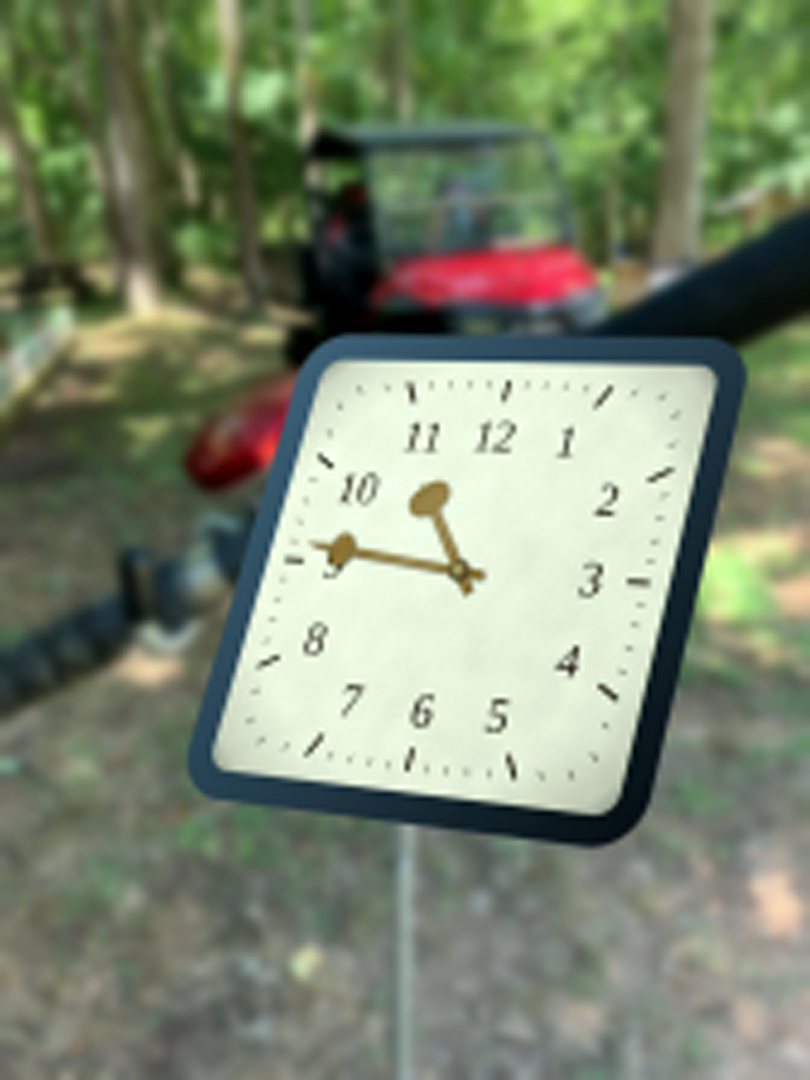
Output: 10h46
